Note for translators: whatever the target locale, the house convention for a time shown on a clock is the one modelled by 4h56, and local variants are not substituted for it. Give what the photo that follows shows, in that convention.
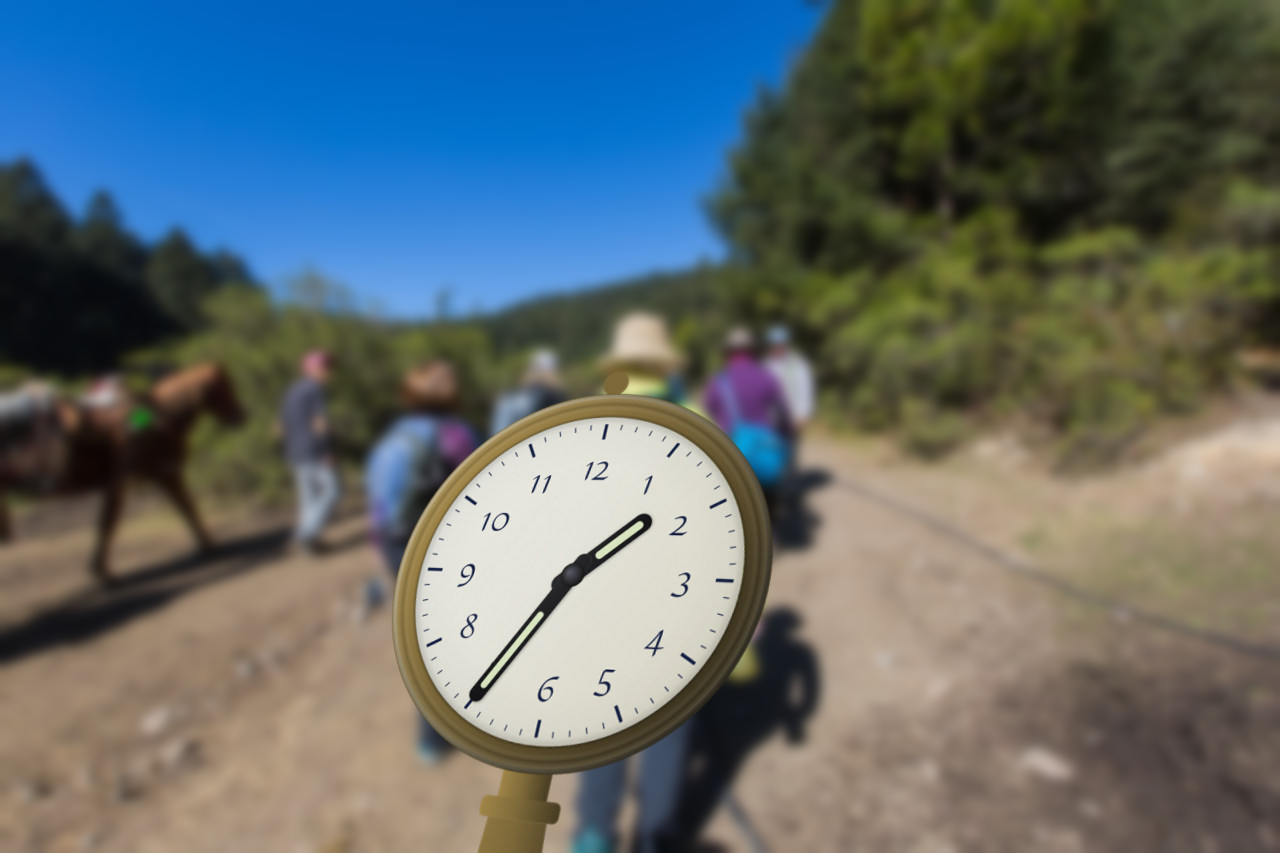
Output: 1h35
